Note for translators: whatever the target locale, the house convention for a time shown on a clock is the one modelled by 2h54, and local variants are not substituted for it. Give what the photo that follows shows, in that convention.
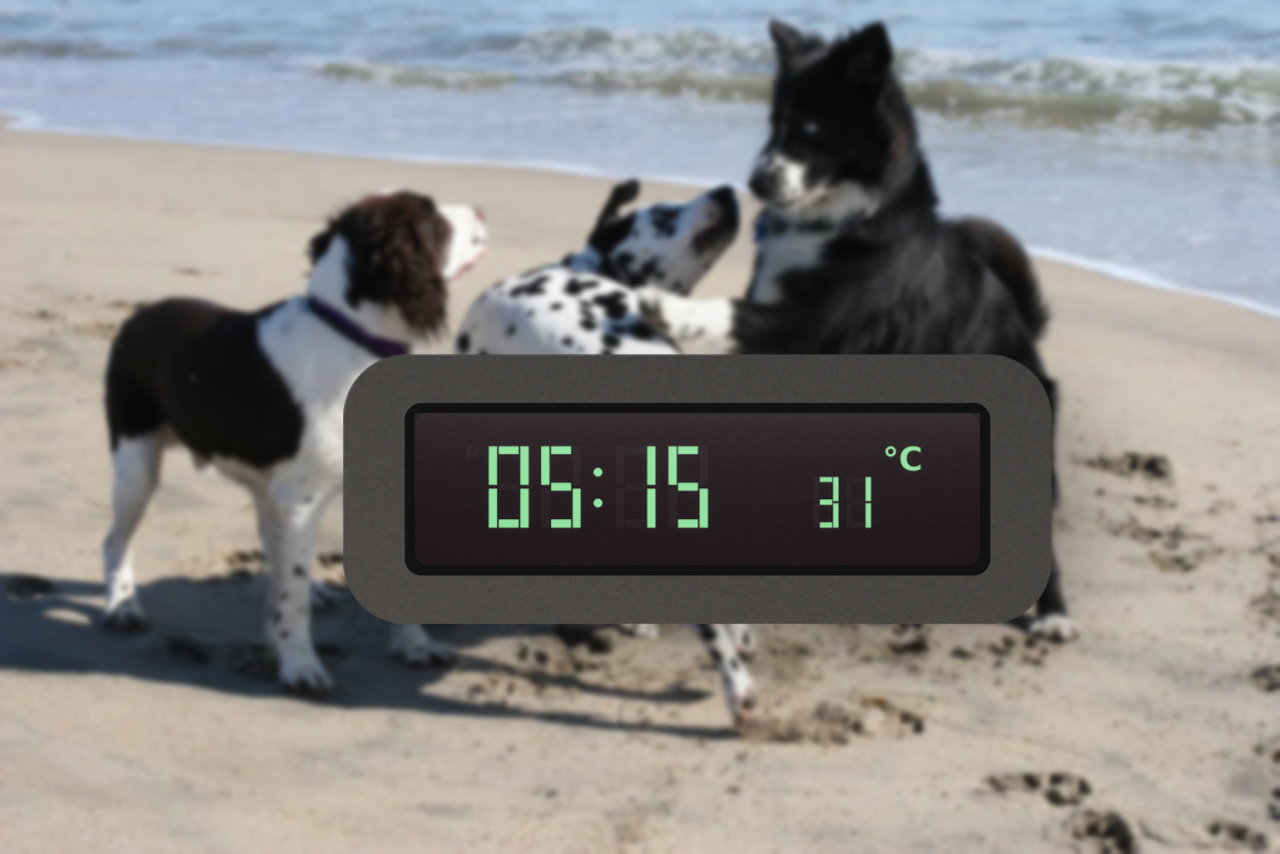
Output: 5h15
